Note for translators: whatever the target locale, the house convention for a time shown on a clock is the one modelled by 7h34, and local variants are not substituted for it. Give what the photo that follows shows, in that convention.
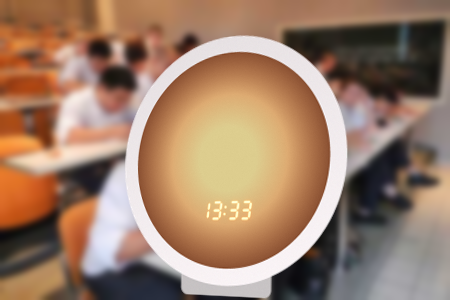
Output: 13h33
